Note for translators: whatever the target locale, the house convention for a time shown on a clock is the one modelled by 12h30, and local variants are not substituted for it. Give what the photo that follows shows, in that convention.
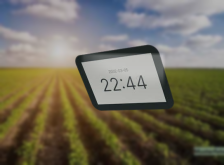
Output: 22h44
